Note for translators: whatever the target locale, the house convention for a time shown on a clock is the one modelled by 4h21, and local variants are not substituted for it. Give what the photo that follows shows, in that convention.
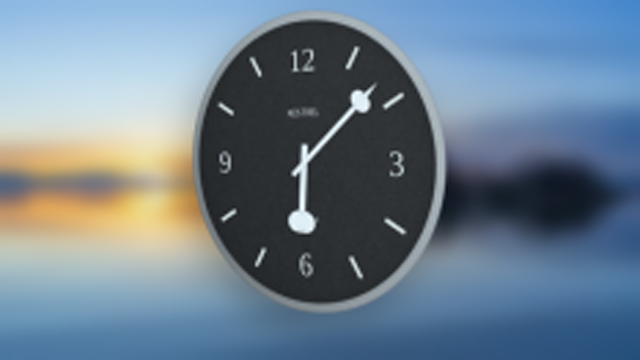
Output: 6h08
